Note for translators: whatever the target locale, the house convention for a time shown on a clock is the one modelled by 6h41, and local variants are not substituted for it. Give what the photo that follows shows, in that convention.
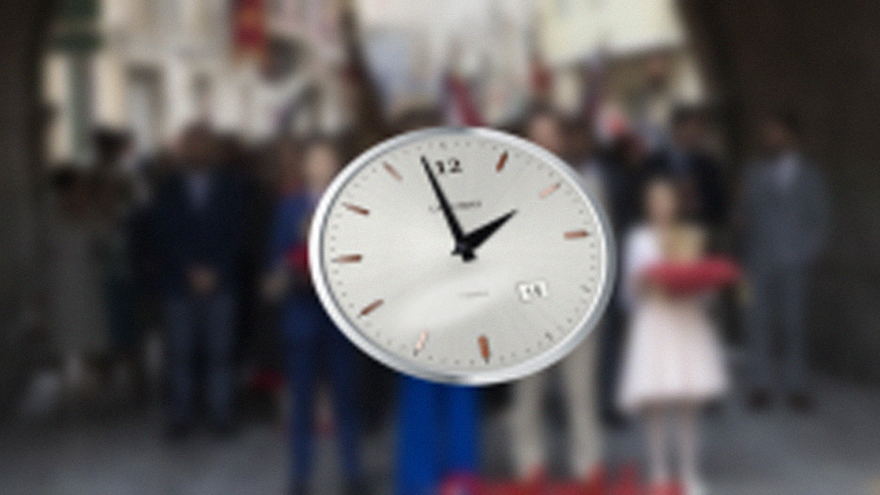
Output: 1h58
